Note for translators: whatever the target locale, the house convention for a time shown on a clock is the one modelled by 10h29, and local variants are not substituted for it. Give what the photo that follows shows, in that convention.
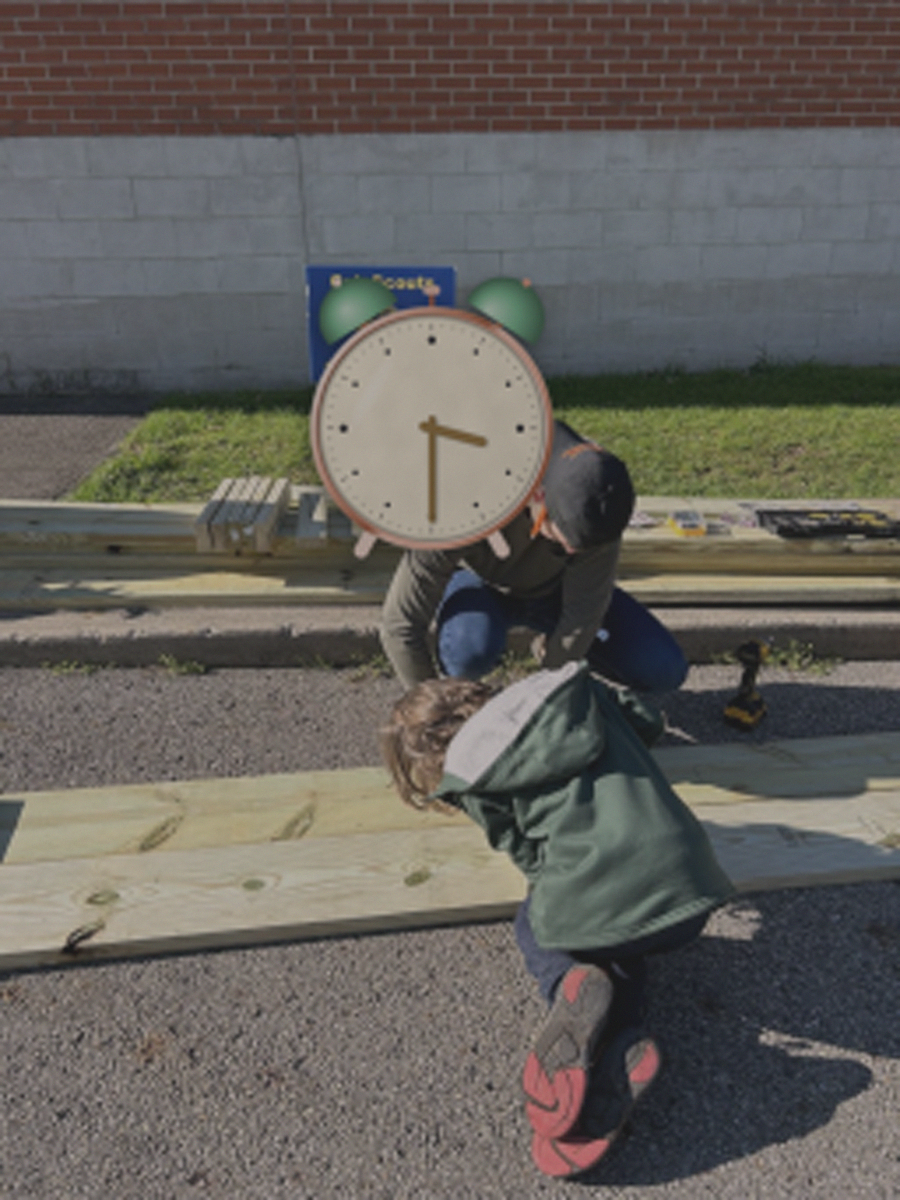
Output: 3h30
